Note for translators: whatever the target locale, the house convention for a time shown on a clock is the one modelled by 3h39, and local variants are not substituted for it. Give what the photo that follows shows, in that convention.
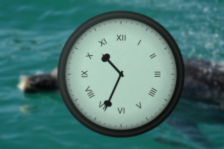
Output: 10h34
